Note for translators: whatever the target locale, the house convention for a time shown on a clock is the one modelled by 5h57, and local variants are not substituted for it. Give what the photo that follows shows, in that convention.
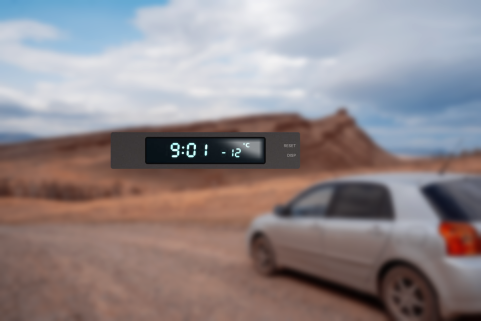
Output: 9h01
